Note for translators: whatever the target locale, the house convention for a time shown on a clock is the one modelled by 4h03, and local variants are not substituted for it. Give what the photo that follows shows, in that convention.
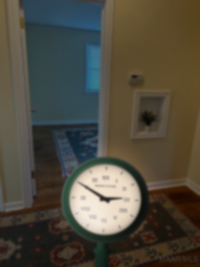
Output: 2h50
